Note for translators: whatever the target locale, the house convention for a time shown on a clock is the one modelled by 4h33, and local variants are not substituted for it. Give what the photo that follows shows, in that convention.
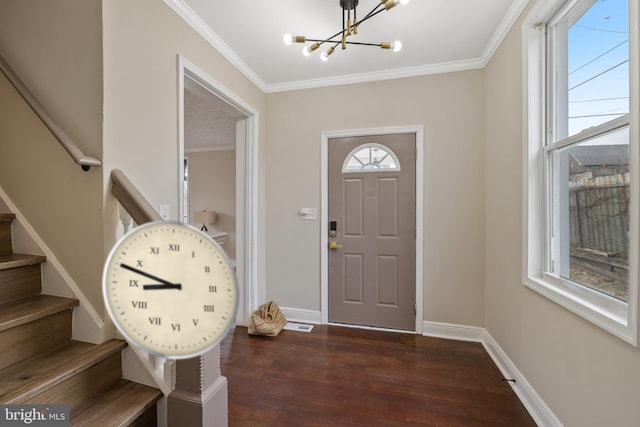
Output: 8h48
